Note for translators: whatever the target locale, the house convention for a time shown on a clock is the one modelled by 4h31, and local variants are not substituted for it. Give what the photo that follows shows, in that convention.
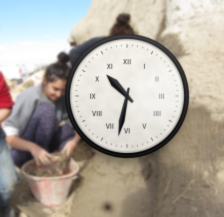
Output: 10h32
